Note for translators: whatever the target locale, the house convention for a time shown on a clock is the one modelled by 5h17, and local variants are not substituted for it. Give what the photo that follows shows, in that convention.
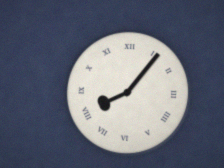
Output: 8h06
